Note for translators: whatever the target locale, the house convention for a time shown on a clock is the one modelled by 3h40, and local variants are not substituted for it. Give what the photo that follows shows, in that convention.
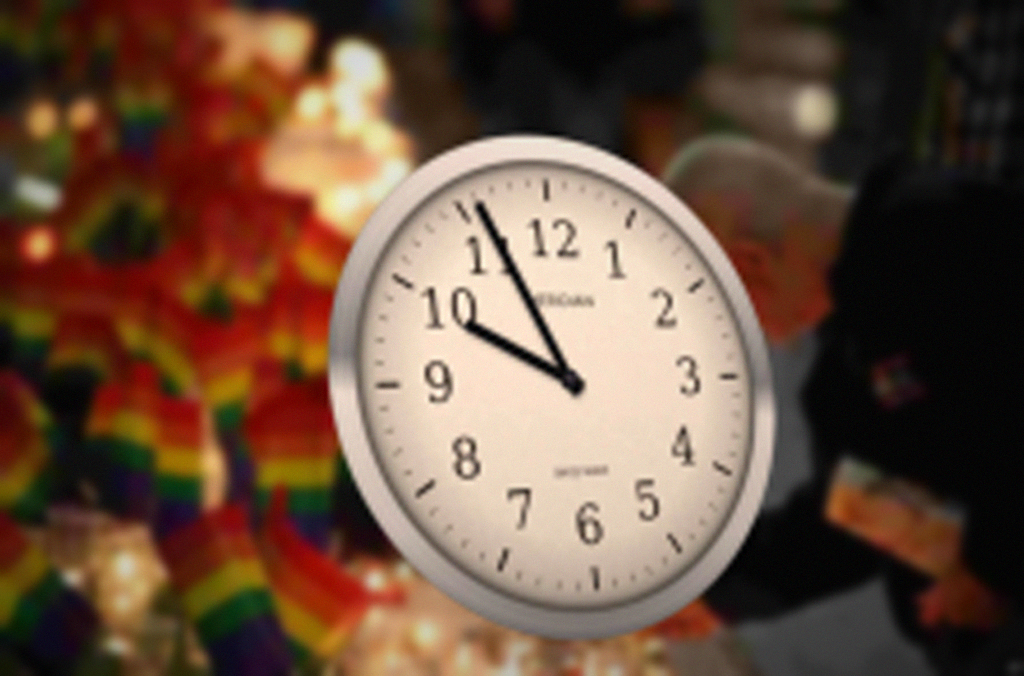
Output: 9h56
